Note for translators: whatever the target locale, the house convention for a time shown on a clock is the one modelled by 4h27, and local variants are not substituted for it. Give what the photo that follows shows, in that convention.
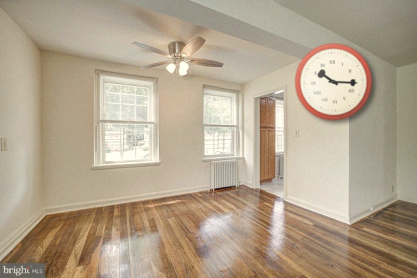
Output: 10h16
